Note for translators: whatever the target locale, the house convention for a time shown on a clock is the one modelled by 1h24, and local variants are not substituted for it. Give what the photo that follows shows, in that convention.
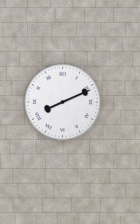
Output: 8h11
